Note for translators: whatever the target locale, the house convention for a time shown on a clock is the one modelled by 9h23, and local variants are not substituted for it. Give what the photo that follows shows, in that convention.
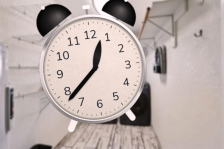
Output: 12h38
